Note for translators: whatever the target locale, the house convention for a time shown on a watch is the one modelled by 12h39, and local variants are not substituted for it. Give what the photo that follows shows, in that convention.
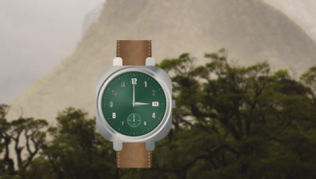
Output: 3h00
